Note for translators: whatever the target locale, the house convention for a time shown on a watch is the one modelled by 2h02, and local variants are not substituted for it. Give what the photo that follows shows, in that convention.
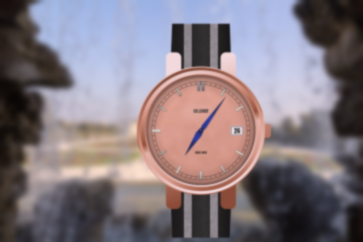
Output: 7h06
